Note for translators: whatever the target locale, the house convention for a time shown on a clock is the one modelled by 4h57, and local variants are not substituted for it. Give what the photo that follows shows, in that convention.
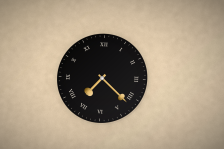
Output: 7h22
